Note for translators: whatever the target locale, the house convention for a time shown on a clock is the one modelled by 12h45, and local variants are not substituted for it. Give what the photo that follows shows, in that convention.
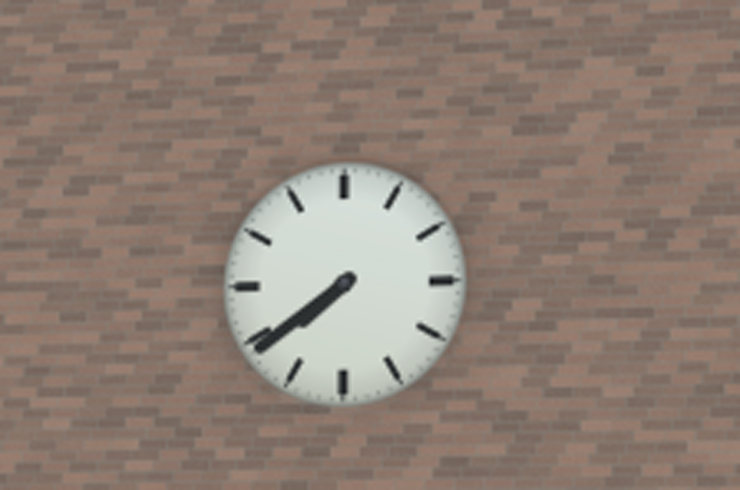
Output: 7h39
